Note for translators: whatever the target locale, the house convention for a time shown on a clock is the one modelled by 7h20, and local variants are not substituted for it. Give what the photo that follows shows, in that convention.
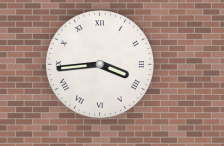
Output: 3h44
